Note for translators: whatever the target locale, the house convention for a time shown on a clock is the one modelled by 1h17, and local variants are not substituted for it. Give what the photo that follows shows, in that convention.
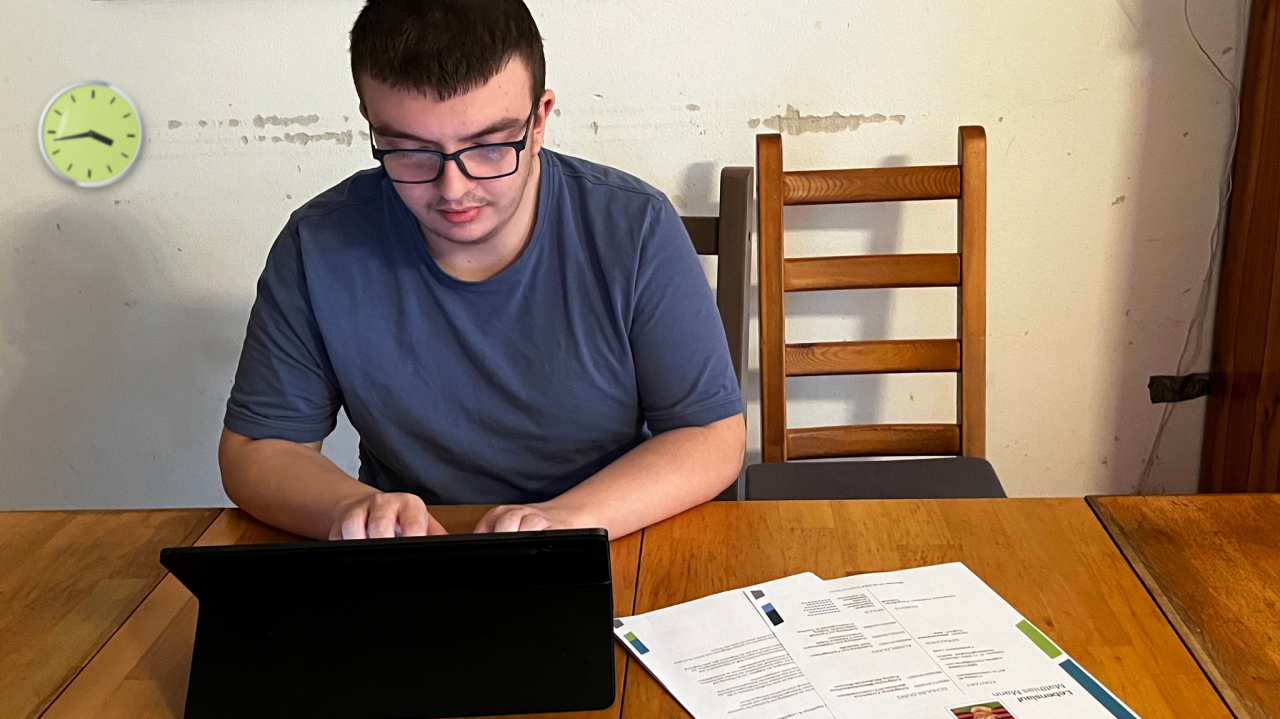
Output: 3h43
